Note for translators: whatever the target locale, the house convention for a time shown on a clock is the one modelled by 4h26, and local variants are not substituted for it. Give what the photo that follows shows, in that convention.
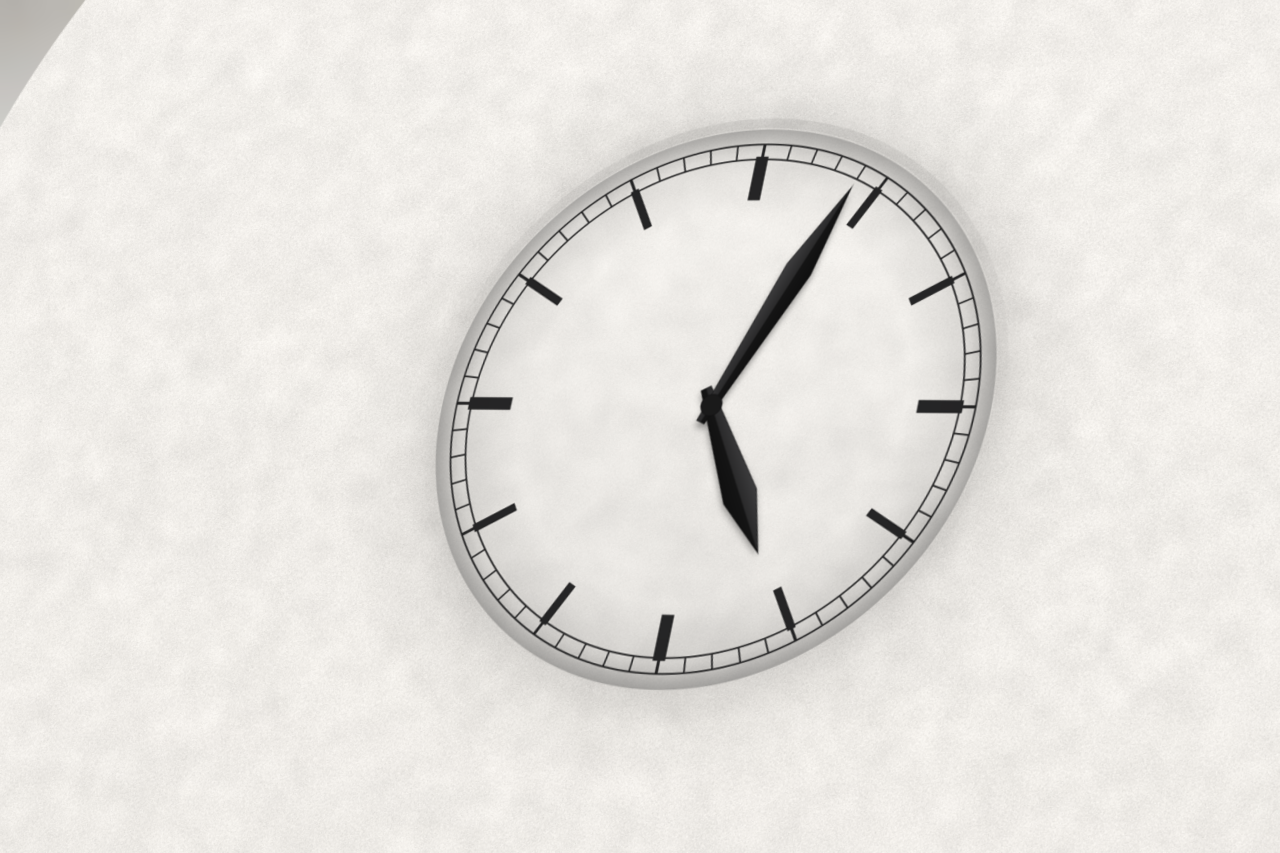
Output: 5h04
